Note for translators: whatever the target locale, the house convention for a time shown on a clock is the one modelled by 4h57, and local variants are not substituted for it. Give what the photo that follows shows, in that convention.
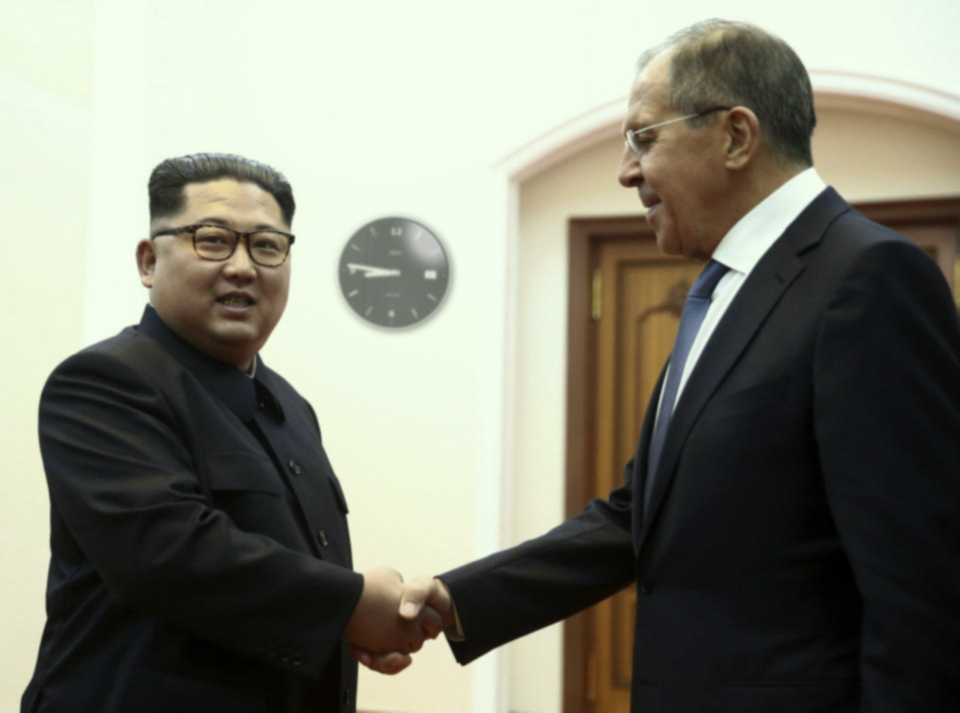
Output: 8h46
